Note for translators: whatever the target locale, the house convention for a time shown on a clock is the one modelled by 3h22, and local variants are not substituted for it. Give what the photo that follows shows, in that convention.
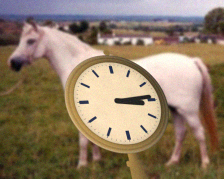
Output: 3h14
